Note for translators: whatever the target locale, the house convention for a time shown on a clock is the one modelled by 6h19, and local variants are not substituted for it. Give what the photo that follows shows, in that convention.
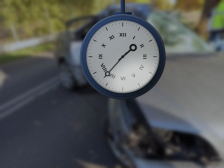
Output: 1h37
